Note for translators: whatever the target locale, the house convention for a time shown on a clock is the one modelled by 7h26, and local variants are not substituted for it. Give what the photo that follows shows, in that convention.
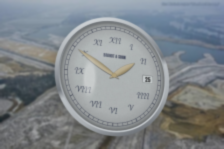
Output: 1h50
